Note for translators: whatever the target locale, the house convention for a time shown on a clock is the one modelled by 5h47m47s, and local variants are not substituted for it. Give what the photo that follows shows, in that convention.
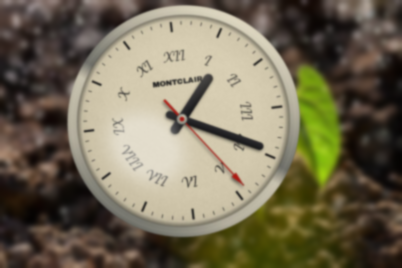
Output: 1h19m24s
